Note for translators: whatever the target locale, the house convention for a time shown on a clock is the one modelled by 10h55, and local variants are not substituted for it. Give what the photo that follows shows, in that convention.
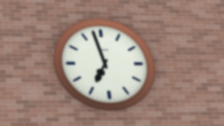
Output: 6h58
